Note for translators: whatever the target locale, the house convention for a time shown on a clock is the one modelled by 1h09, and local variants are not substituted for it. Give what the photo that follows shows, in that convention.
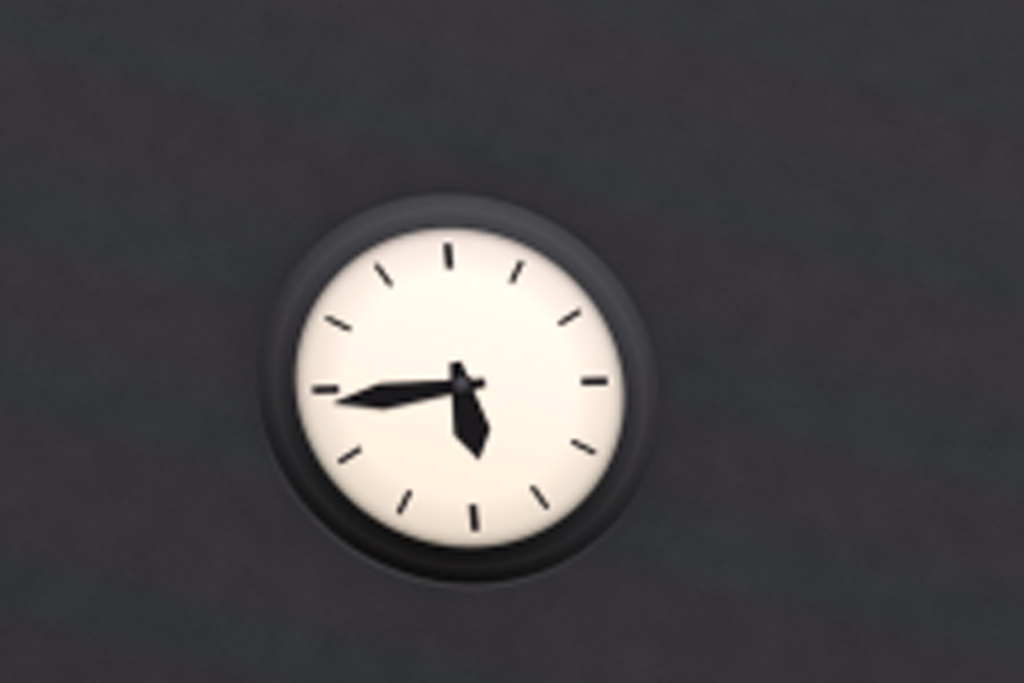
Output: 5h44
